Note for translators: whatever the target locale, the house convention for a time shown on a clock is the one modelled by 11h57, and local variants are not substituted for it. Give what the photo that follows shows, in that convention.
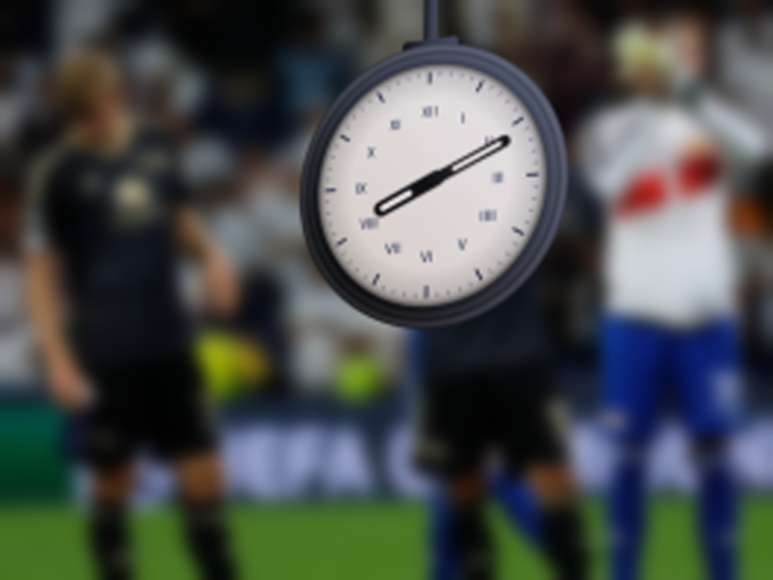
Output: 8h11
